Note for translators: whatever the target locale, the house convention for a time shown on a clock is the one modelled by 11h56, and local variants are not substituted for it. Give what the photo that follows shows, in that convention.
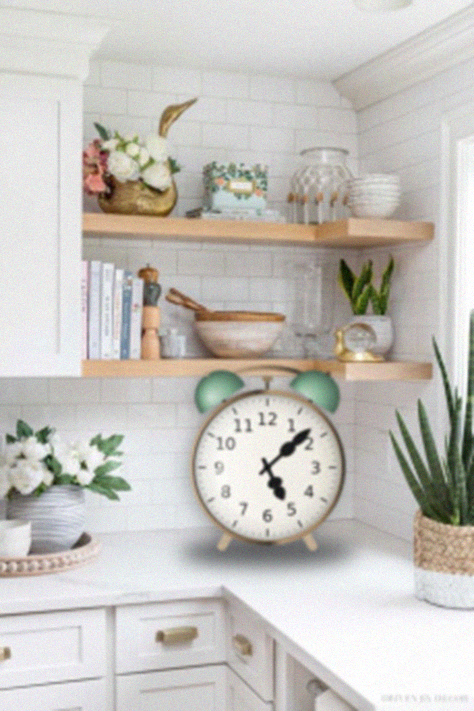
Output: 5h08
